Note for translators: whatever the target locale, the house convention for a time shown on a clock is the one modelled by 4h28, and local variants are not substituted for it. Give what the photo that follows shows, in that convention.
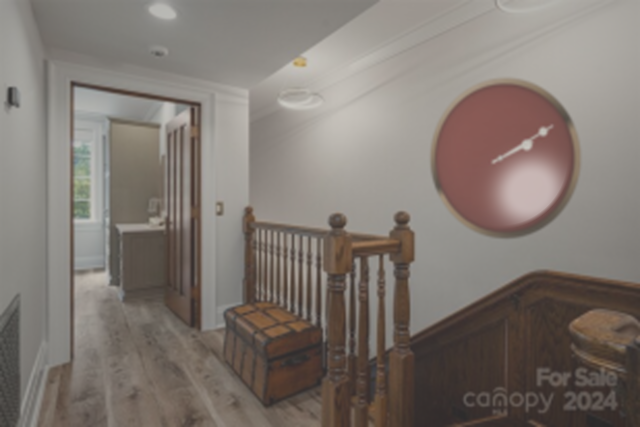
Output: 2h10
